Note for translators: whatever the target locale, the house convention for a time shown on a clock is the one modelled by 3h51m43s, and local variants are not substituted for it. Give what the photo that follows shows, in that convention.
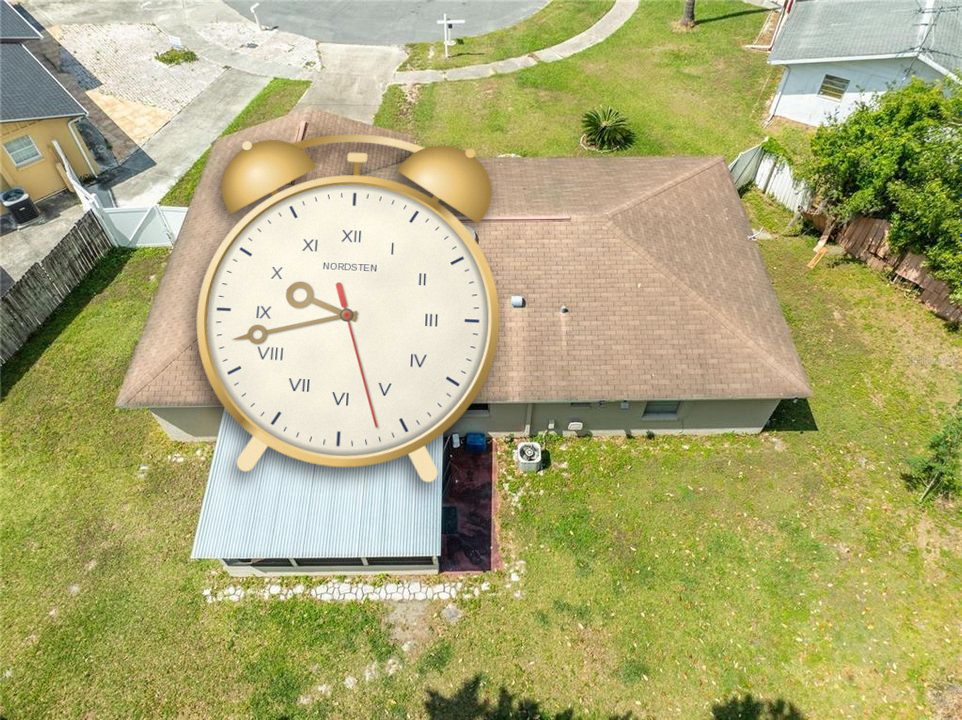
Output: 9h42m27s
